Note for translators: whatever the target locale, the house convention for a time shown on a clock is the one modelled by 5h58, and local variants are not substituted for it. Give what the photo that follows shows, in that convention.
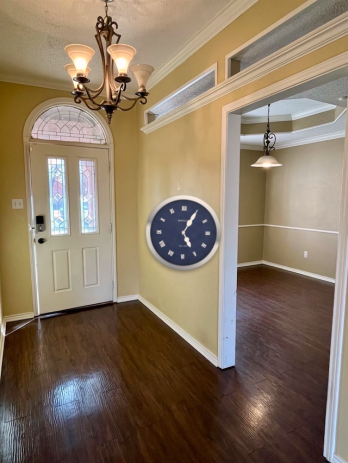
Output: 5h05
